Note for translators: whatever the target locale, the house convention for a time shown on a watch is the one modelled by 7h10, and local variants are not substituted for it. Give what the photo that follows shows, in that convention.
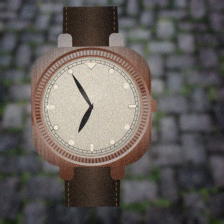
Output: 6h55
